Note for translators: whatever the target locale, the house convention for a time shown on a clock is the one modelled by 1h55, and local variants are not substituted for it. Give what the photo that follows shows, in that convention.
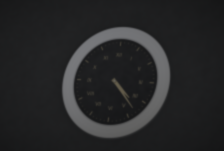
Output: 4h23
